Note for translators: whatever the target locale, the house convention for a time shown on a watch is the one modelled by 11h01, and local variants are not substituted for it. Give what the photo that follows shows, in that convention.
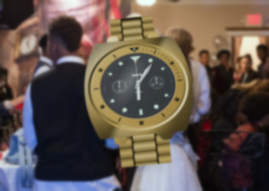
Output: 6h06
